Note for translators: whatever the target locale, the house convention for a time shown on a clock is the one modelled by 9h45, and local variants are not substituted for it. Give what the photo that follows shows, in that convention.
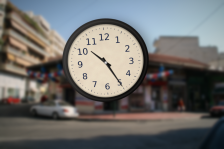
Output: 10h25
